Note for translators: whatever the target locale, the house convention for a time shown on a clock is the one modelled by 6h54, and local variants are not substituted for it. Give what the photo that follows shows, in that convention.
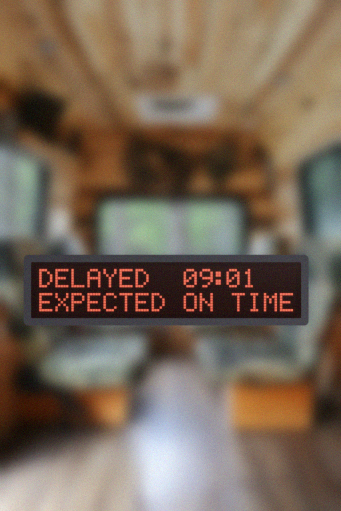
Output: 9h01
